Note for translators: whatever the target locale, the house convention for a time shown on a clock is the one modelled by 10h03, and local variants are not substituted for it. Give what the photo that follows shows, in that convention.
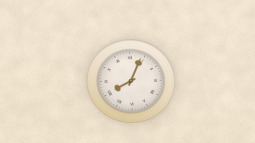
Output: 8h04
